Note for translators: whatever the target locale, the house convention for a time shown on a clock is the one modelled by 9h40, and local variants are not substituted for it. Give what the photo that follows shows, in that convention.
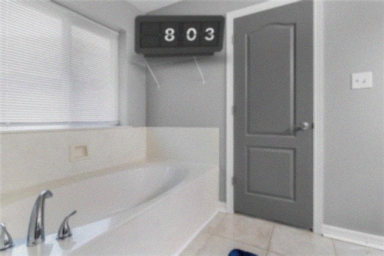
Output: 8h03
